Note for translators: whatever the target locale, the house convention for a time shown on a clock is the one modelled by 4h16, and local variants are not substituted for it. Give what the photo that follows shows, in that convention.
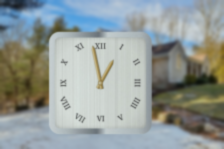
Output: 12h58
